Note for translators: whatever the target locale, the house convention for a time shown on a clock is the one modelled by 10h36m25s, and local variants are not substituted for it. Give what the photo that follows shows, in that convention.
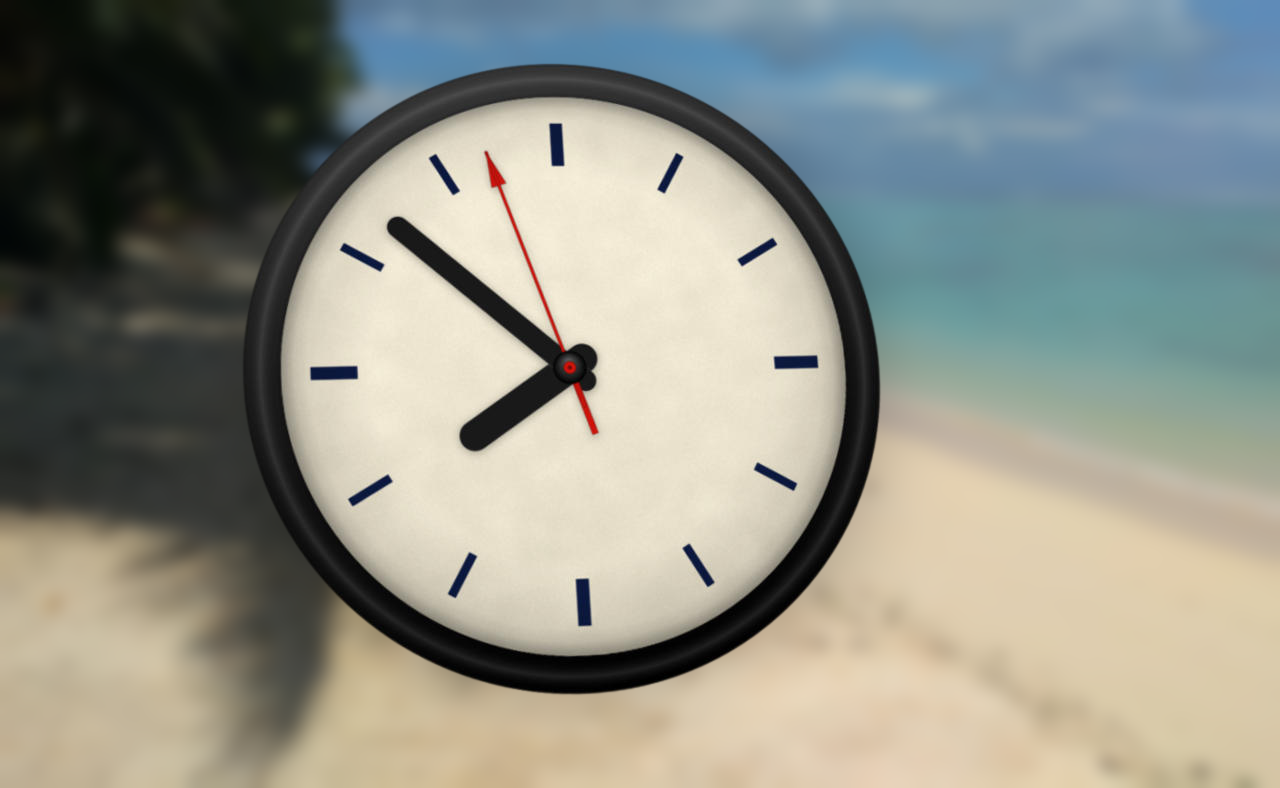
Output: 7h51m57s
